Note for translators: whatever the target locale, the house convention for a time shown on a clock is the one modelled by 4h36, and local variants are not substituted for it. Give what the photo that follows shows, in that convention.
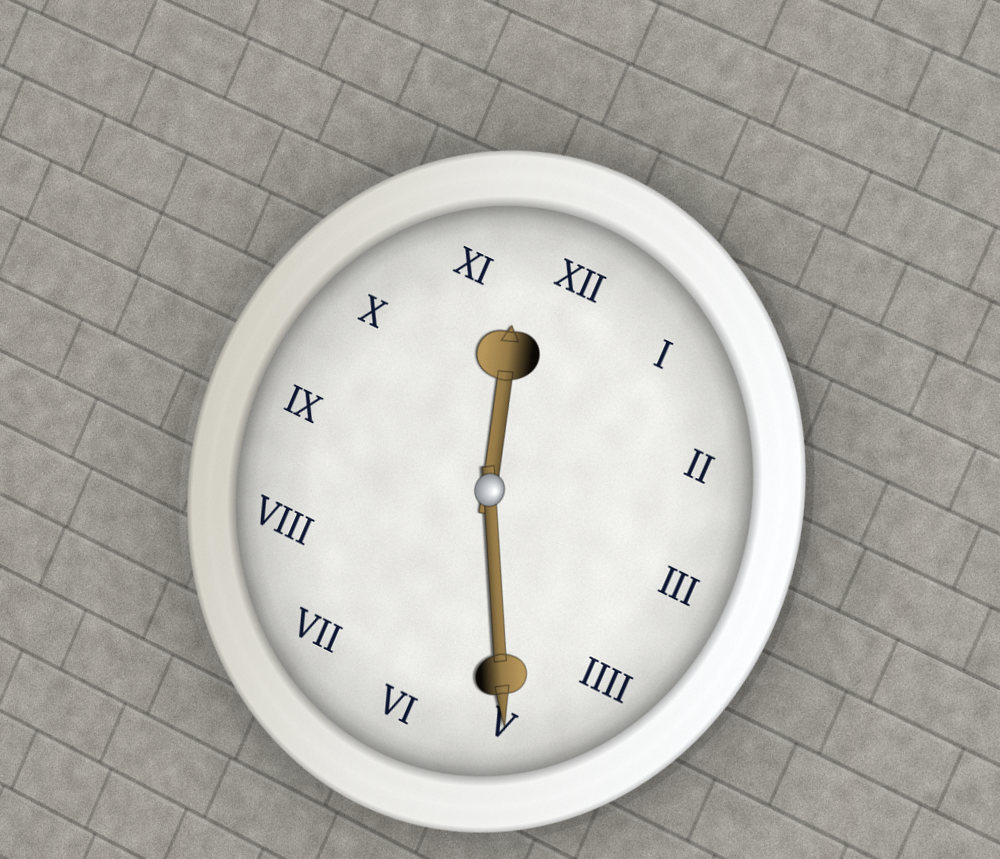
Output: 11h25
